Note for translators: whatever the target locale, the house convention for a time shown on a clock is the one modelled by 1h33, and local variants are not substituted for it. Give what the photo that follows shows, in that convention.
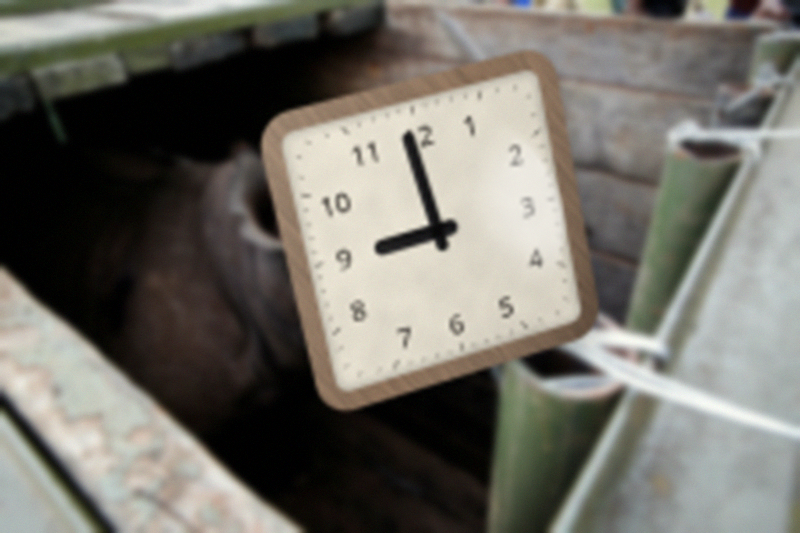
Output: 8h59
